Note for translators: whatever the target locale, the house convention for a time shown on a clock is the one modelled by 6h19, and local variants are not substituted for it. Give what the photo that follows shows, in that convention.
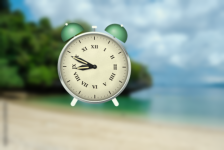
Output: 8h49
